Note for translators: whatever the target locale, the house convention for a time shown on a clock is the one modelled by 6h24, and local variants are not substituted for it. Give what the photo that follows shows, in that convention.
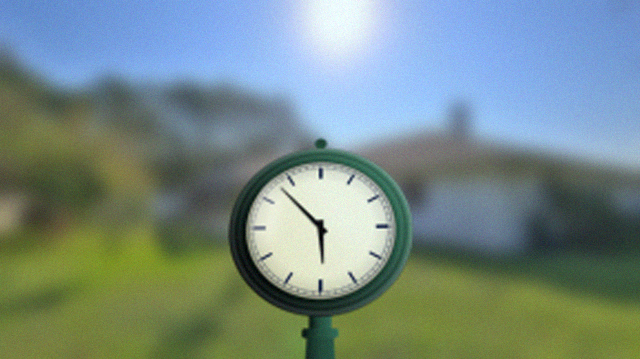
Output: 5h53
